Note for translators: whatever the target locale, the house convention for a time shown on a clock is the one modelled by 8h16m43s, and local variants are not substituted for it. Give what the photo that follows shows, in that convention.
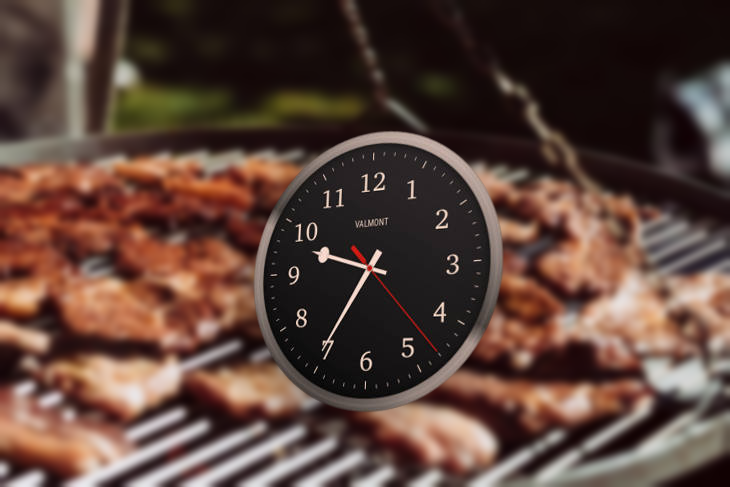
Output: 9h35m23s
